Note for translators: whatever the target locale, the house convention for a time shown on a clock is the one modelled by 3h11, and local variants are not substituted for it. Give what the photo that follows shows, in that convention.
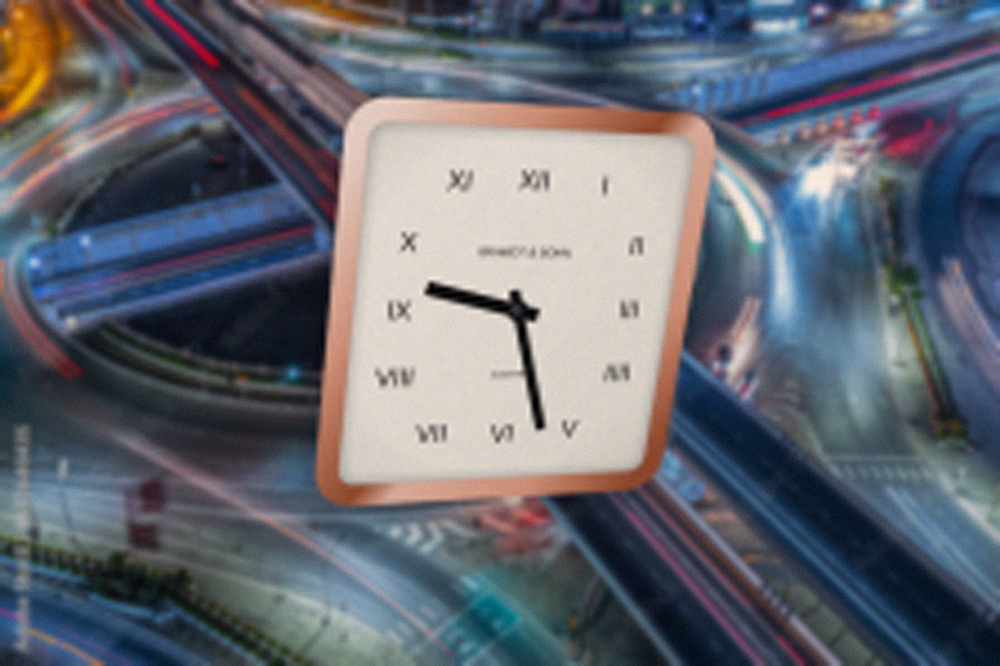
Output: 9h27
